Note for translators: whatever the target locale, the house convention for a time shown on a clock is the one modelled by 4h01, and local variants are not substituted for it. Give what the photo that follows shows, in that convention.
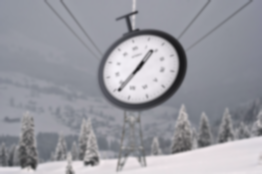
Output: 1h39
